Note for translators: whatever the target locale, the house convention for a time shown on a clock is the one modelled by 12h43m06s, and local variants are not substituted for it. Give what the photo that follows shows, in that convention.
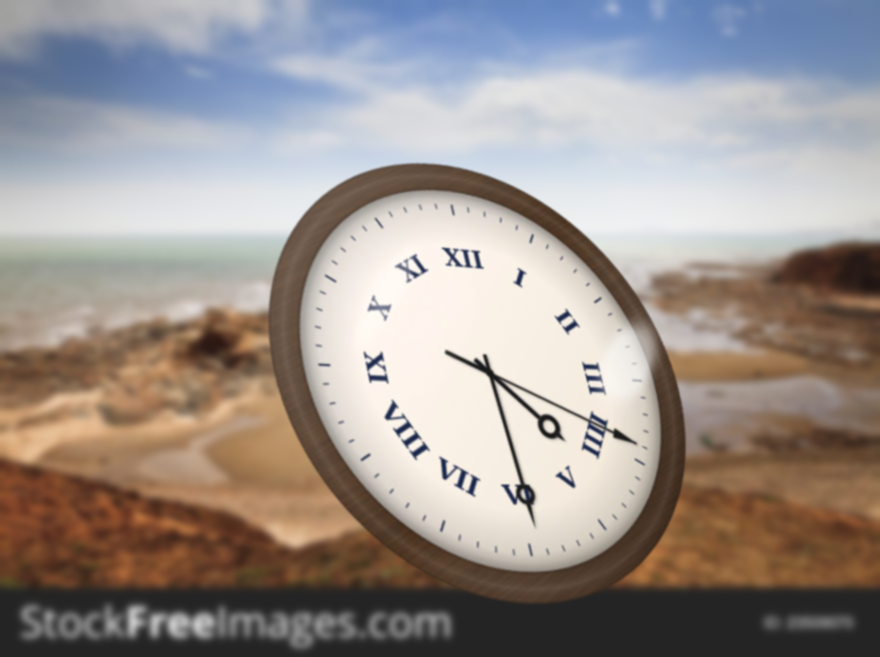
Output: 4h29m19s
